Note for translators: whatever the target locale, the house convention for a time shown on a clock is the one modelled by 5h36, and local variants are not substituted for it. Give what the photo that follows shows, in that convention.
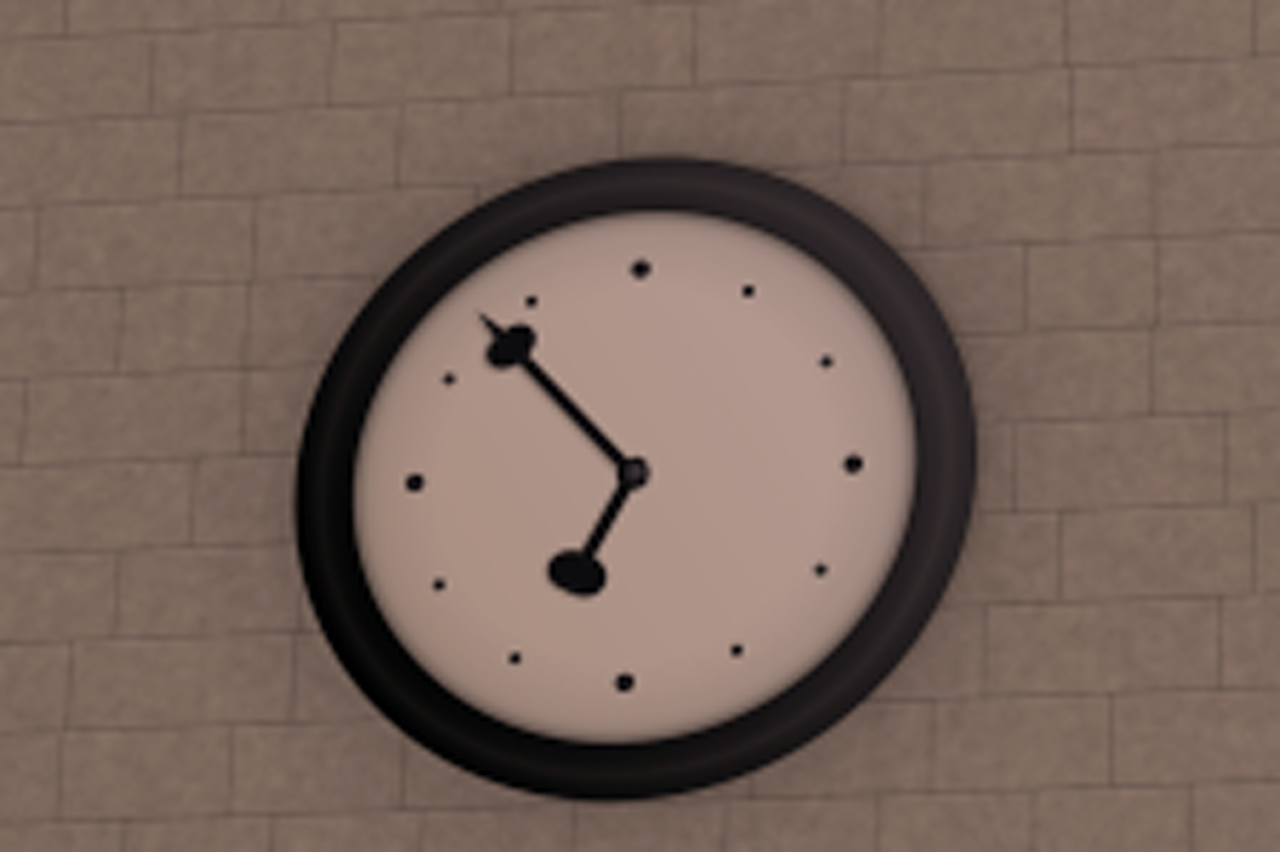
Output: 6h53
